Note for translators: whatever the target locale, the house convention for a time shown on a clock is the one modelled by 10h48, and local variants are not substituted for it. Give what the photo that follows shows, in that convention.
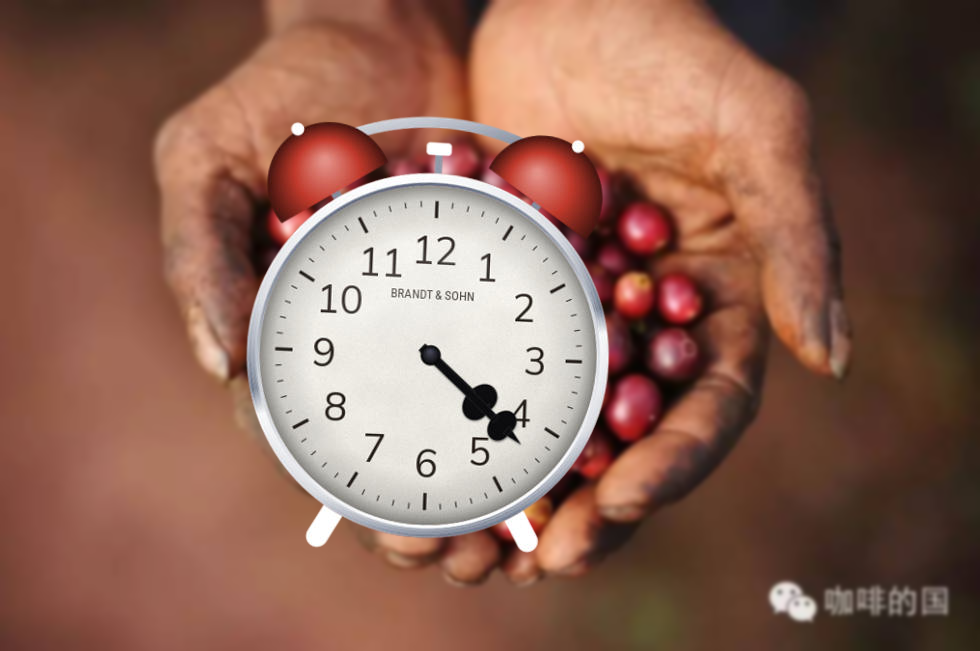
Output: 4h22
